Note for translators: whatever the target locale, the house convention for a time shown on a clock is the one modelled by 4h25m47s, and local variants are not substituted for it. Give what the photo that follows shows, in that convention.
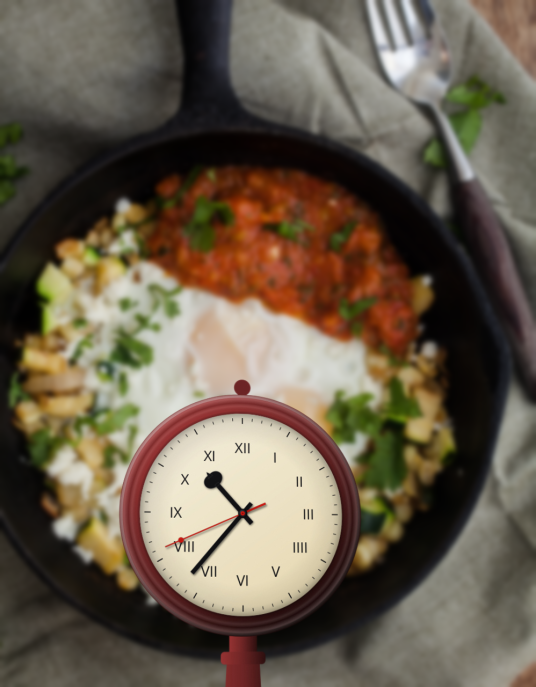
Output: 10h36m41s
